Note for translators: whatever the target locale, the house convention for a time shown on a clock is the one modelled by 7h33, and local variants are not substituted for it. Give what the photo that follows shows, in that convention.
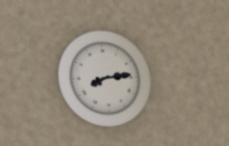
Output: 8h14
